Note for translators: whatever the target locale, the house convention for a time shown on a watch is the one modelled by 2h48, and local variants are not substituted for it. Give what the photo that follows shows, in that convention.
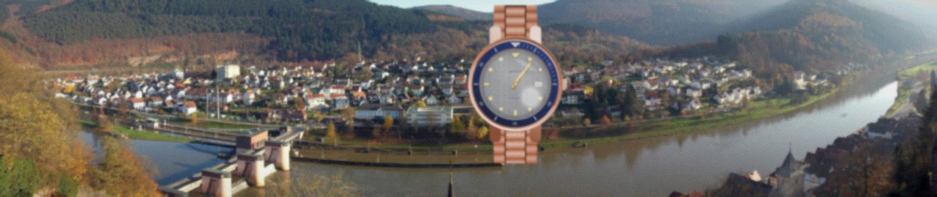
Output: 1h06
